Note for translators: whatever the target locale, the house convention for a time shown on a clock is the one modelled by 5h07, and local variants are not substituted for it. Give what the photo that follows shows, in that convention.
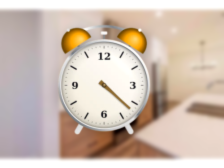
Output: 4h22
